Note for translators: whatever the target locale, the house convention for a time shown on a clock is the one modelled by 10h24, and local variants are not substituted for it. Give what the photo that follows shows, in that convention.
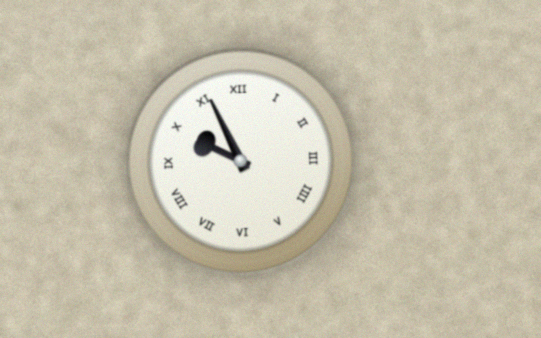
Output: 9h56
